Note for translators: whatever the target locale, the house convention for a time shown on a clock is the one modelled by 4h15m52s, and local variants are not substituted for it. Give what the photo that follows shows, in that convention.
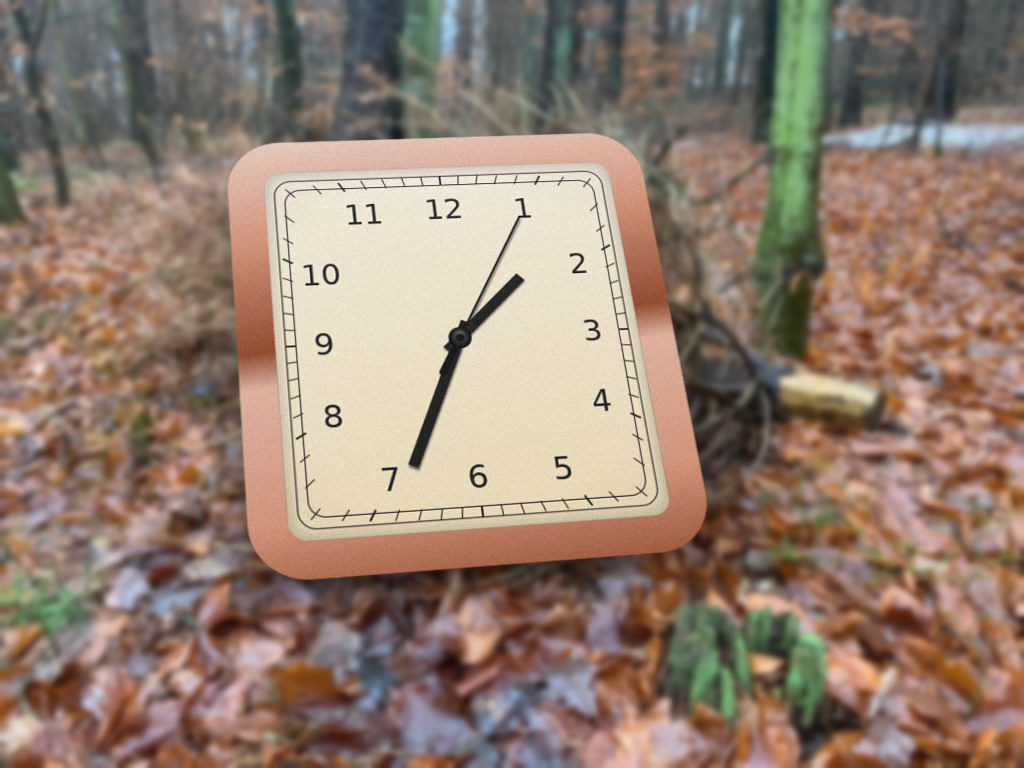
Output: 1h34m05s
